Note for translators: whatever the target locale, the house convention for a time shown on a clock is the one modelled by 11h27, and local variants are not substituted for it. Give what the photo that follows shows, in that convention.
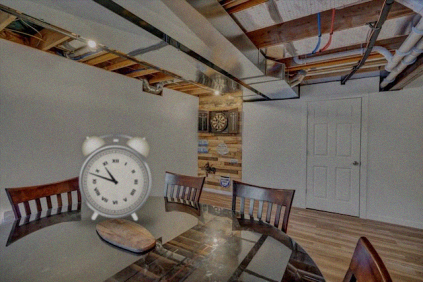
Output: 10h48
